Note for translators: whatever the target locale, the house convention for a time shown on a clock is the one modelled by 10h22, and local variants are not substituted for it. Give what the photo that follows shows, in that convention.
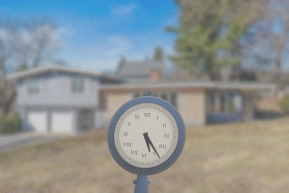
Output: 5h24
